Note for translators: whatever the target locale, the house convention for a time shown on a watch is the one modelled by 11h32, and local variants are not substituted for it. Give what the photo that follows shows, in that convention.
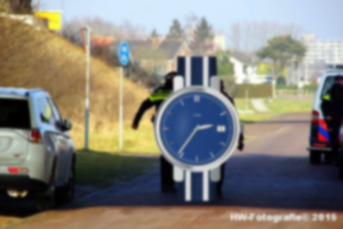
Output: 2h36
